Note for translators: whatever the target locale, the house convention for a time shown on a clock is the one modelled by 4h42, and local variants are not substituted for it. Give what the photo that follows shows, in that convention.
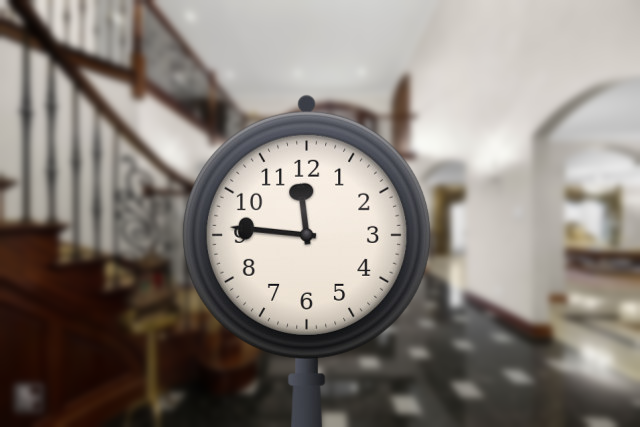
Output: 11h46
